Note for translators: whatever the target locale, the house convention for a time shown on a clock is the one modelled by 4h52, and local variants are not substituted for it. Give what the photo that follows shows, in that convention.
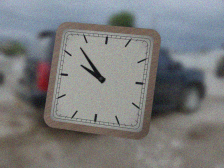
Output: 9h53
